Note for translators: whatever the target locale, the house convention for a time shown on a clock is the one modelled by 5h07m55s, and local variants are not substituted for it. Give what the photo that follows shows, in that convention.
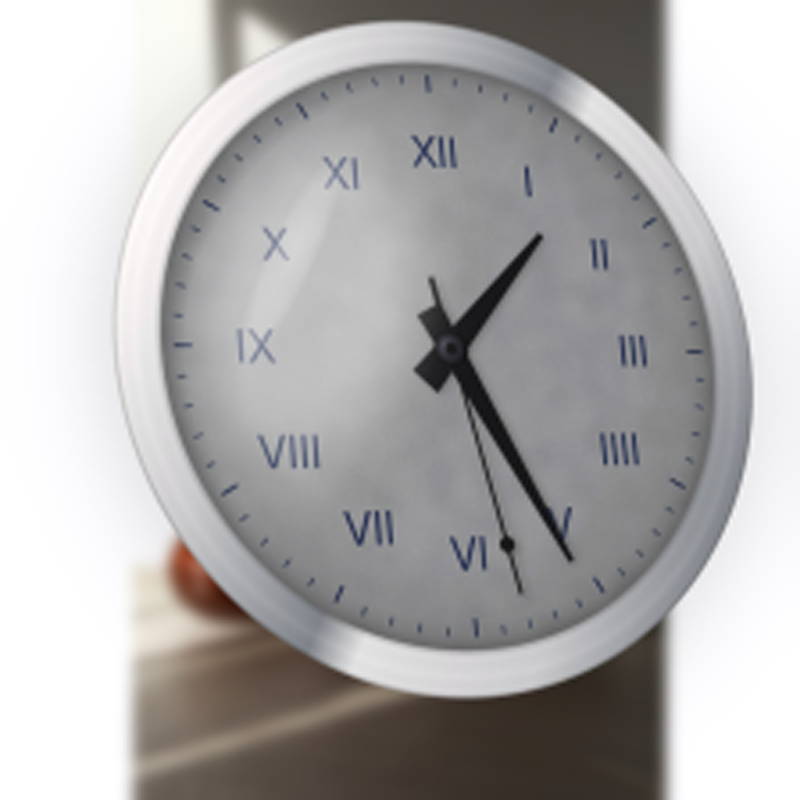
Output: 1h25m28s
